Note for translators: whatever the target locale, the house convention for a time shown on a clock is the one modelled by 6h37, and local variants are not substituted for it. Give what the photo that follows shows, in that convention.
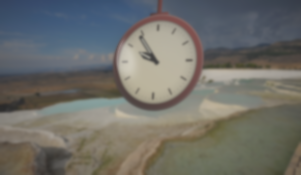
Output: 9h54
